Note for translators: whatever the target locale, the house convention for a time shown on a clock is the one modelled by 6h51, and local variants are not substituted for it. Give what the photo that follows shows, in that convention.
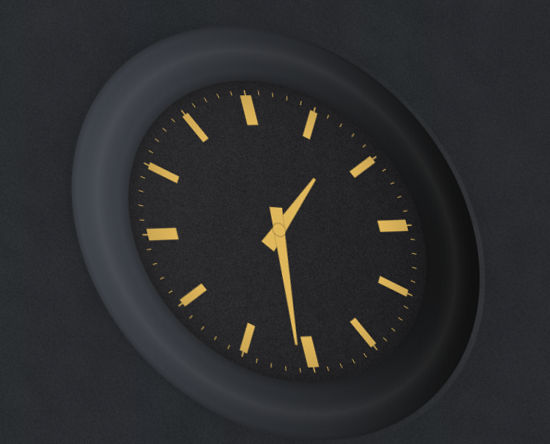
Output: 1h31
